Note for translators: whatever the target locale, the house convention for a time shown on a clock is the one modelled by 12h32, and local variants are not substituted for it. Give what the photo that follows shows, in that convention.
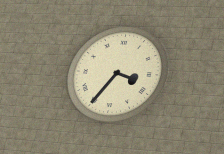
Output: 3h35
